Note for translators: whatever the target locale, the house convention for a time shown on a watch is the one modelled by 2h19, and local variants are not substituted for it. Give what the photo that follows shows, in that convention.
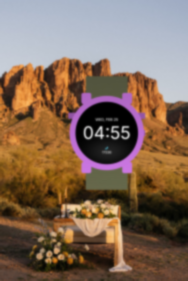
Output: 4h55
